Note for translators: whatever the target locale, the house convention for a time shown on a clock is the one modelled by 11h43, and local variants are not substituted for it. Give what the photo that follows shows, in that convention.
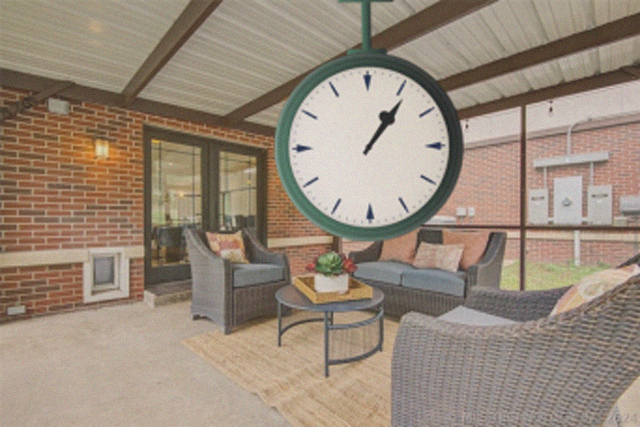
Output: 1h06
